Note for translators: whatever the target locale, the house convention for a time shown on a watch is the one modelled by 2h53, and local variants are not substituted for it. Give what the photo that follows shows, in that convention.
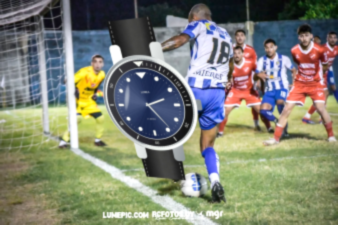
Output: 2h24
